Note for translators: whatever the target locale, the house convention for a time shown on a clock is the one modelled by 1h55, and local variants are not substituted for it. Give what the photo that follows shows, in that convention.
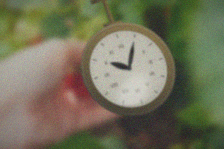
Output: 10h05
